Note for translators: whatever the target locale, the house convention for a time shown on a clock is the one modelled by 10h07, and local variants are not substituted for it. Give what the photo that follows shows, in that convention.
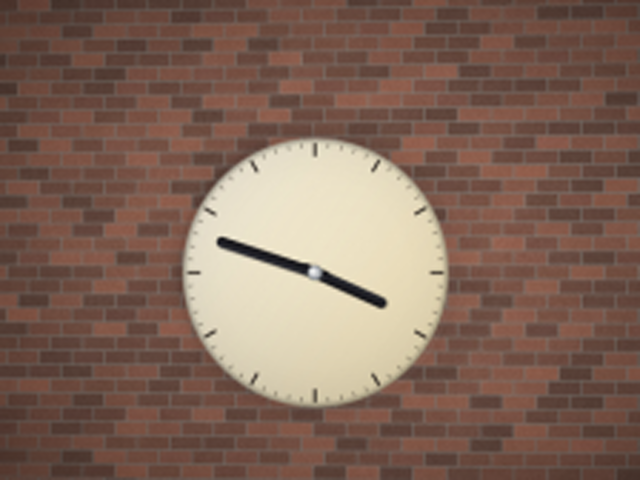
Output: 3h48
